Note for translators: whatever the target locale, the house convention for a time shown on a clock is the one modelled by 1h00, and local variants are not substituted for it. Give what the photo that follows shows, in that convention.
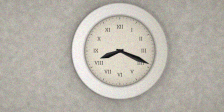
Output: 8h19
